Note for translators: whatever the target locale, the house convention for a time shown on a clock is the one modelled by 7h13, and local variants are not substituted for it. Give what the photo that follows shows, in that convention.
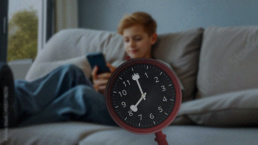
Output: 8h00
